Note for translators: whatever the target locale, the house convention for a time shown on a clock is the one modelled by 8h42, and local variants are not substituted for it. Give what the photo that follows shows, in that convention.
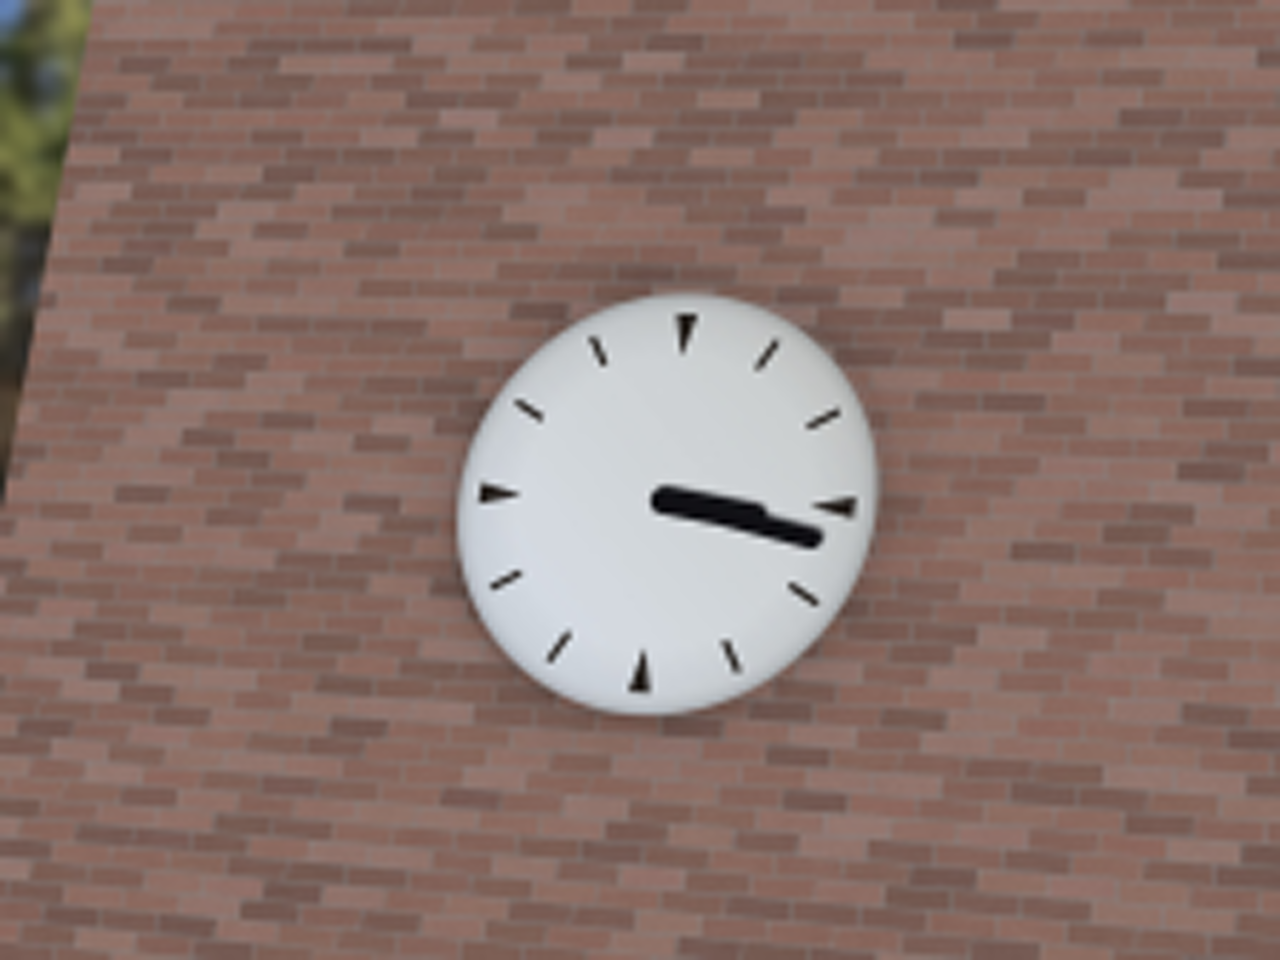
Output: 3h17
